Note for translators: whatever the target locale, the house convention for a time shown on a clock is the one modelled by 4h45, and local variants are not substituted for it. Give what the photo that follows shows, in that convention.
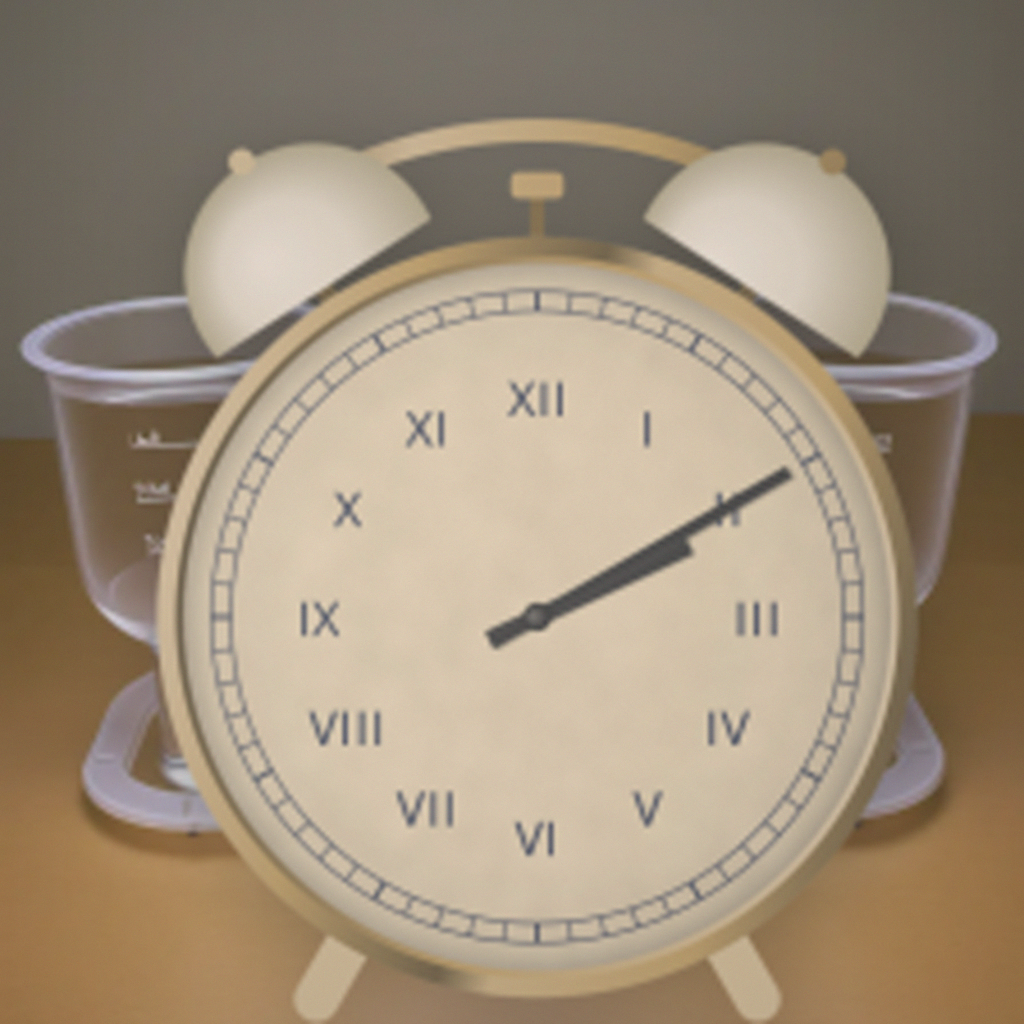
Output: 2h10
